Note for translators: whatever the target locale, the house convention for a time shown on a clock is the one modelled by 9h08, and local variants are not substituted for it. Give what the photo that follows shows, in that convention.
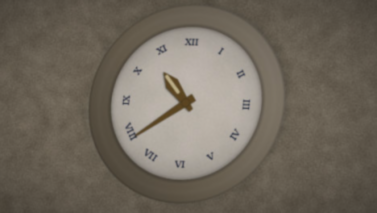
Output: 10h39
